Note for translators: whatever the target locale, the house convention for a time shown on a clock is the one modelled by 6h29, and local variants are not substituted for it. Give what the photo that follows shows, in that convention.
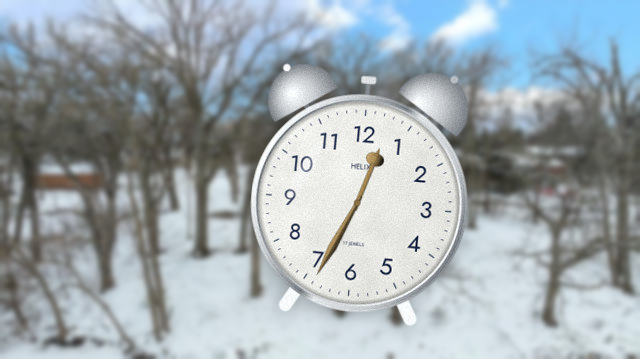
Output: 12h34
